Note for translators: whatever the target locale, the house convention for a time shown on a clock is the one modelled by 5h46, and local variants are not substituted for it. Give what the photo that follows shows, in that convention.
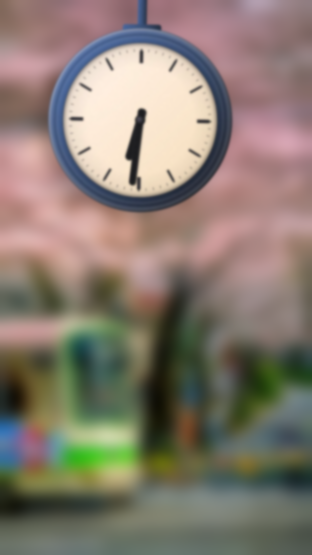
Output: 6h31
